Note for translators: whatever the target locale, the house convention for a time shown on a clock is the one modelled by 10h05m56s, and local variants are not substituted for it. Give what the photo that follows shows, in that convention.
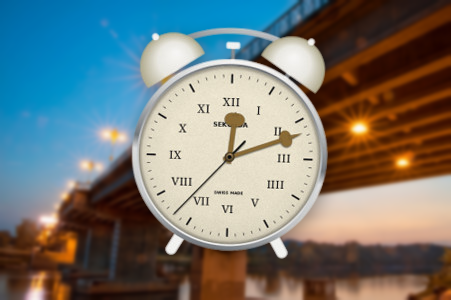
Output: 12h11m37s
